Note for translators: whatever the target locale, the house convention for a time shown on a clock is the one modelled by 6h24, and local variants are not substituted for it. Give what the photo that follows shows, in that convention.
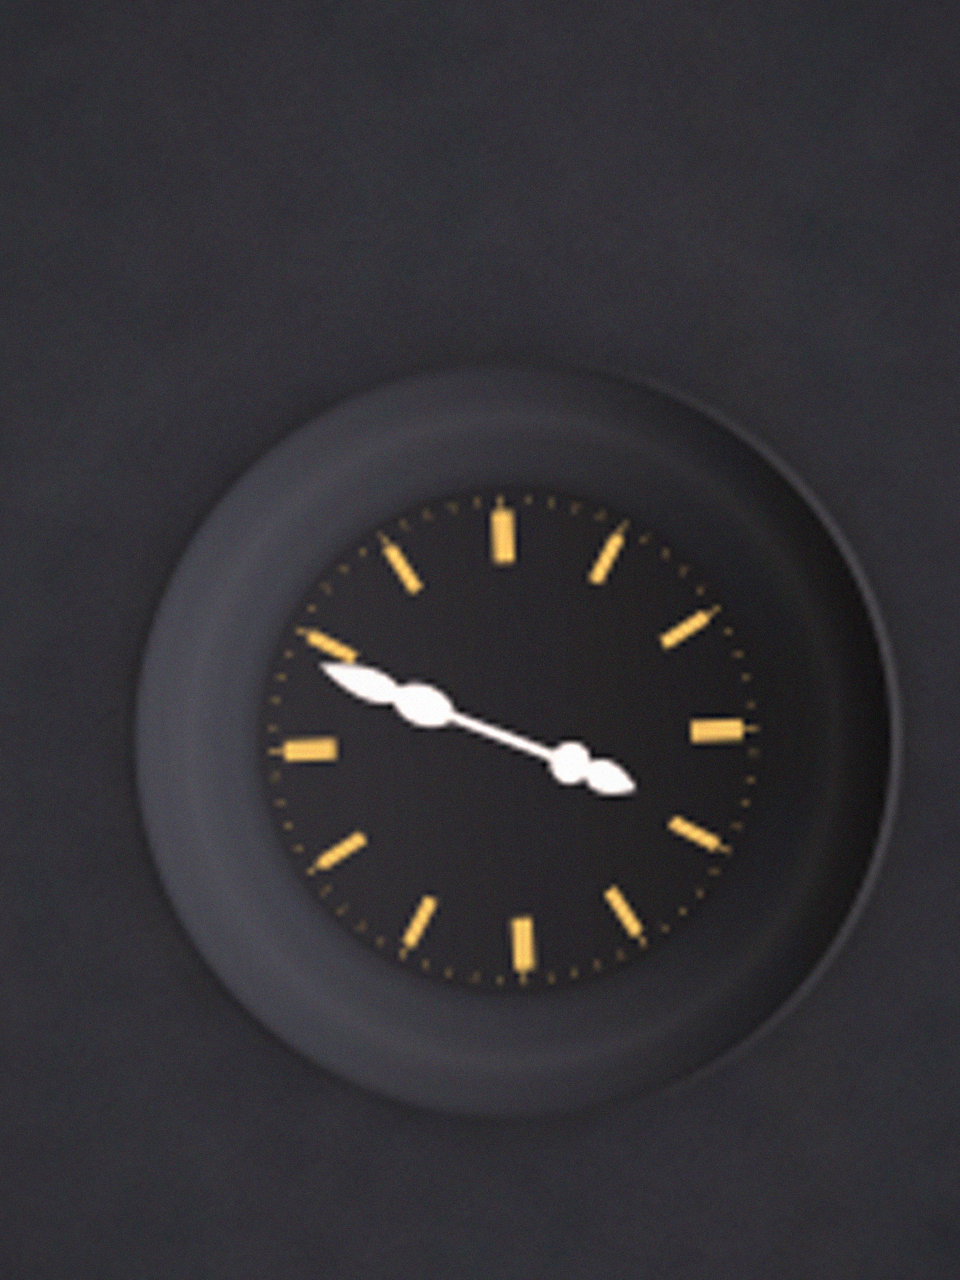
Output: 3h49
